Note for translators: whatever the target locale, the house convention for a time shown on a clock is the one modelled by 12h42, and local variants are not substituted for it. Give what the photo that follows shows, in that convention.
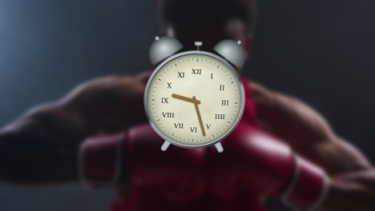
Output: 9h27
